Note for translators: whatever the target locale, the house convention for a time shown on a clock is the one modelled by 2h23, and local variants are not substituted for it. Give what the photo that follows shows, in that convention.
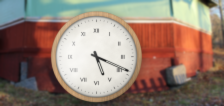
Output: 5h19
